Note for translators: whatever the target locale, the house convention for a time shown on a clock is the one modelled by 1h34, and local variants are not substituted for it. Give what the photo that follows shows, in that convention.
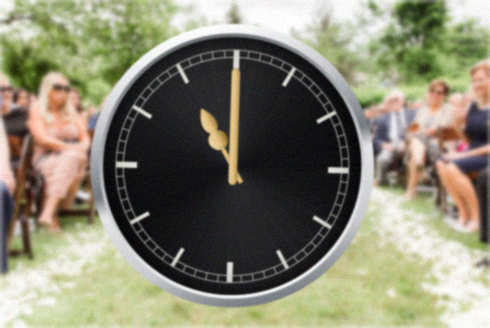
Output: 11h00
